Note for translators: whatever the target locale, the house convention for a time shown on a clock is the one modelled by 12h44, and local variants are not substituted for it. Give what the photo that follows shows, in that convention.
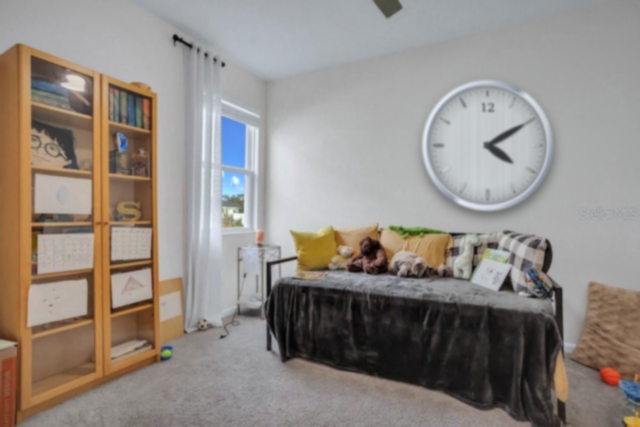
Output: 4h10
